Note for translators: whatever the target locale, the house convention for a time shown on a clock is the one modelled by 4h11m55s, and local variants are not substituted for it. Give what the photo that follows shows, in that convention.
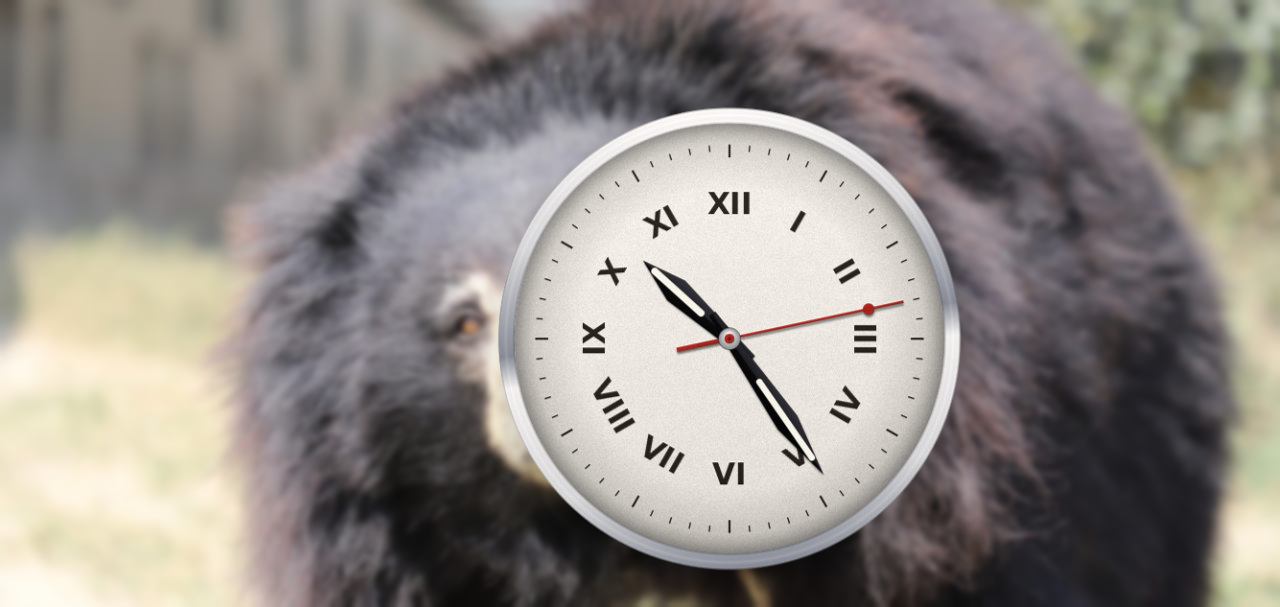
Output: 10h24m13s
